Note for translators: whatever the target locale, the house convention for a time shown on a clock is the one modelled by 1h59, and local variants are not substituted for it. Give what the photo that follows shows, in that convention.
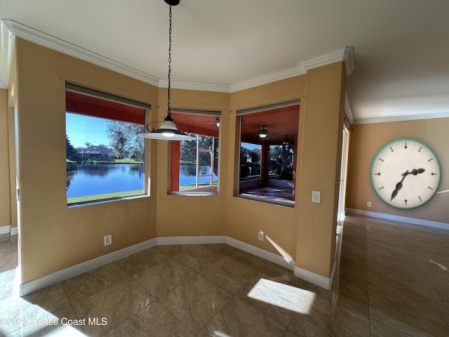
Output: 2h35
